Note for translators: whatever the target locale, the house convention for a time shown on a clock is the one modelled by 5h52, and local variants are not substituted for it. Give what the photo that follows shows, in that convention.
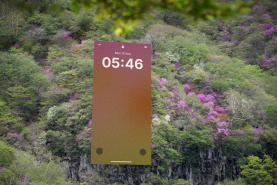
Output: 5h46
